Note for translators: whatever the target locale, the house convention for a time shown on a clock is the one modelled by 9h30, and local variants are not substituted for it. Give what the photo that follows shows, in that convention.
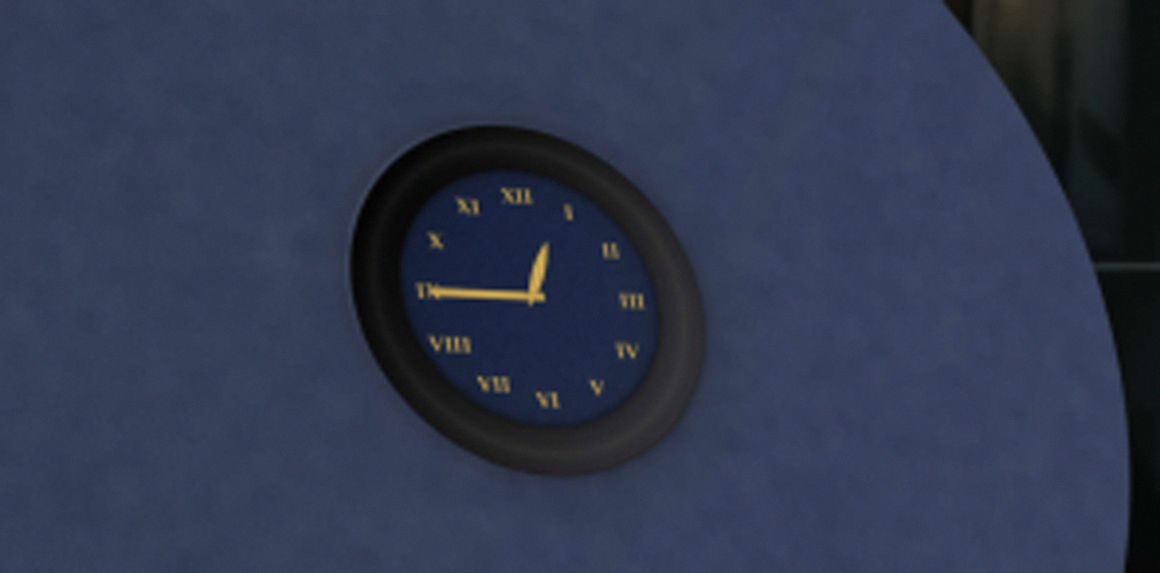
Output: 12h45
